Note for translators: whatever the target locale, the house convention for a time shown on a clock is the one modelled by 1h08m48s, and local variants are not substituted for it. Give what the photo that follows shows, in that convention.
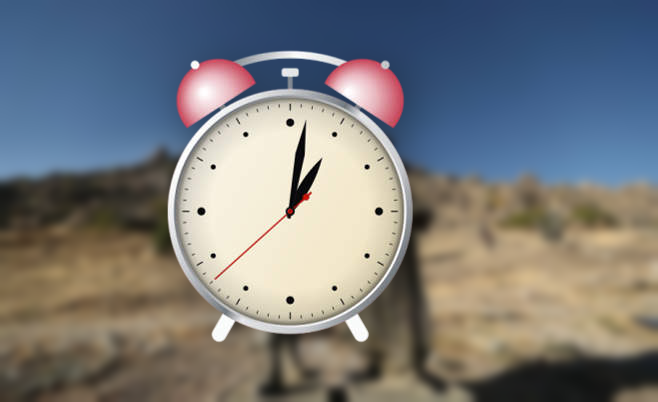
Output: 1h01m38s
